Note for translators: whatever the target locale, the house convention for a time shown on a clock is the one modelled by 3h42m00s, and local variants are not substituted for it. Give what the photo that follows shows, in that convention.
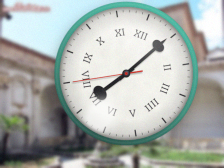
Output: 7h04m40s
